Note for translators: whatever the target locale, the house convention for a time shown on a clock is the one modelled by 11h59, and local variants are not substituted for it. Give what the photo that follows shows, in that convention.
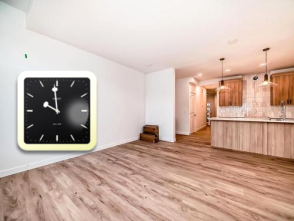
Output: 9h59
